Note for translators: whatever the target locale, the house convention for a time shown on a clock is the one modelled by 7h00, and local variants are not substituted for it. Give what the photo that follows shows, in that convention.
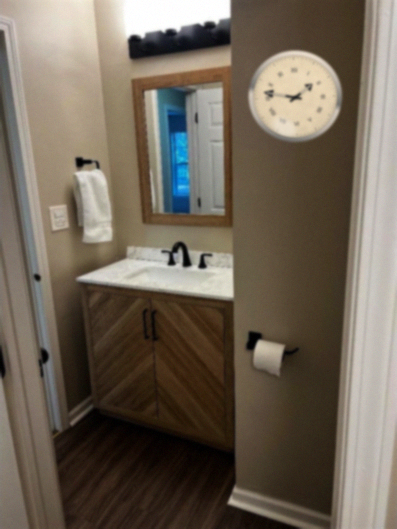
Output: 1h47
